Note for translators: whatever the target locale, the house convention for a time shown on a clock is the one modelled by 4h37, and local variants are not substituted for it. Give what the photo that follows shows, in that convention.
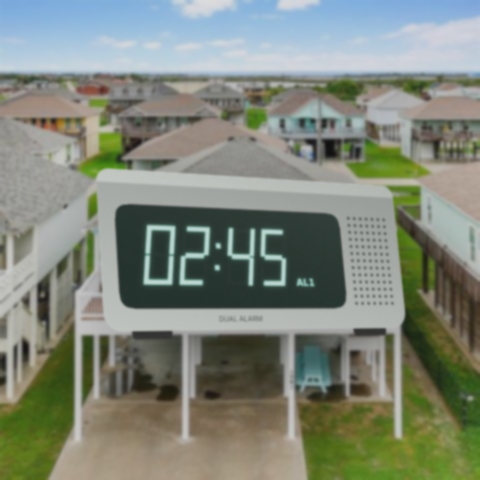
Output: 2h45
